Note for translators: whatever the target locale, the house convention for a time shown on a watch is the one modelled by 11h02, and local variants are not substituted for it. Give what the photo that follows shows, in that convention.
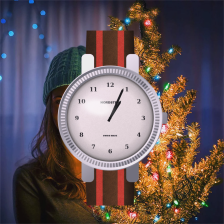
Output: 1h04
